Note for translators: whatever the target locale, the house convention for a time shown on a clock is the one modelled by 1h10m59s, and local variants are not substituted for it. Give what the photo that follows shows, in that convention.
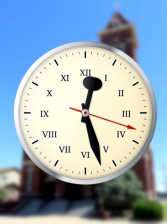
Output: 12h27m18s
